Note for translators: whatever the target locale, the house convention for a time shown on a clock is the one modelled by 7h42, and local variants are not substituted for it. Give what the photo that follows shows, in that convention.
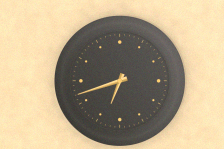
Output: 6h42
